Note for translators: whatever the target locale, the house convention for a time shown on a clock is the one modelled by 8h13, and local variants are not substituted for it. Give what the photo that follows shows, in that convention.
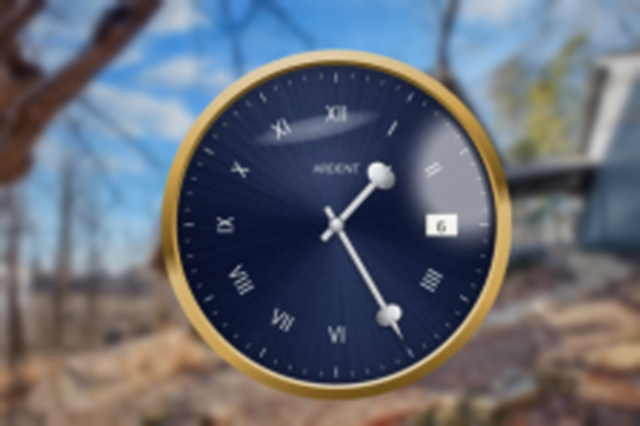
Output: 1h25
